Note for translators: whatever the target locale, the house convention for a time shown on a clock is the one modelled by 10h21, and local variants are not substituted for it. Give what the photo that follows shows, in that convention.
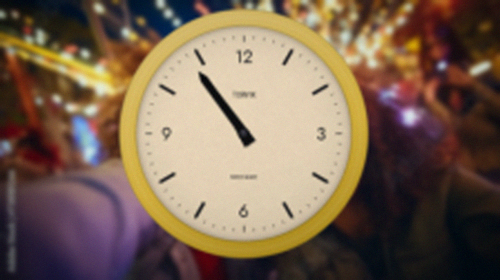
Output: 10h54
